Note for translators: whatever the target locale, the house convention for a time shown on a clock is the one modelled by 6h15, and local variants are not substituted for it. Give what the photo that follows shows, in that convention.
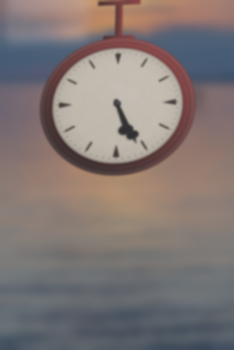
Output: 5h26
